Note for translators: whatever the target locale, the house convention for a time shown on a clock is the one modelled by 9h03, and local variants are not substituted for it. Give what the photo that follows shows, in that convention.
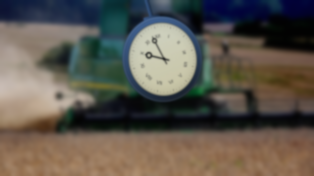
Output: 9h58
